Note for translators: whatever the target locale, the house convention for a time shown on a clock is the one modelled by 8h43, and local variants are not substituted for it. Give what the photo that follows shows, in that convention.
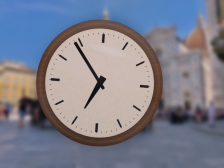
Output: 6h54
